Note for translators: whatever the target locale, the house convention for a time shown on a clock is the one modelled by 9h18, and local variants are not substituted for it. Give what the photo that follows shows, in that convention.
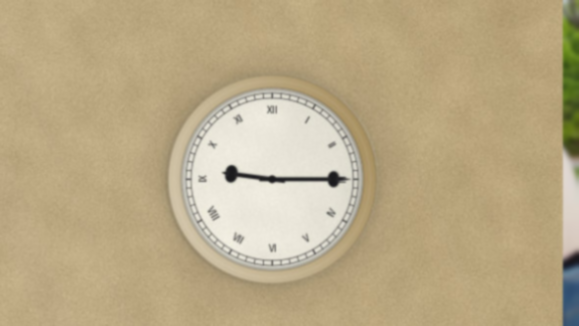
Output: 9h15
